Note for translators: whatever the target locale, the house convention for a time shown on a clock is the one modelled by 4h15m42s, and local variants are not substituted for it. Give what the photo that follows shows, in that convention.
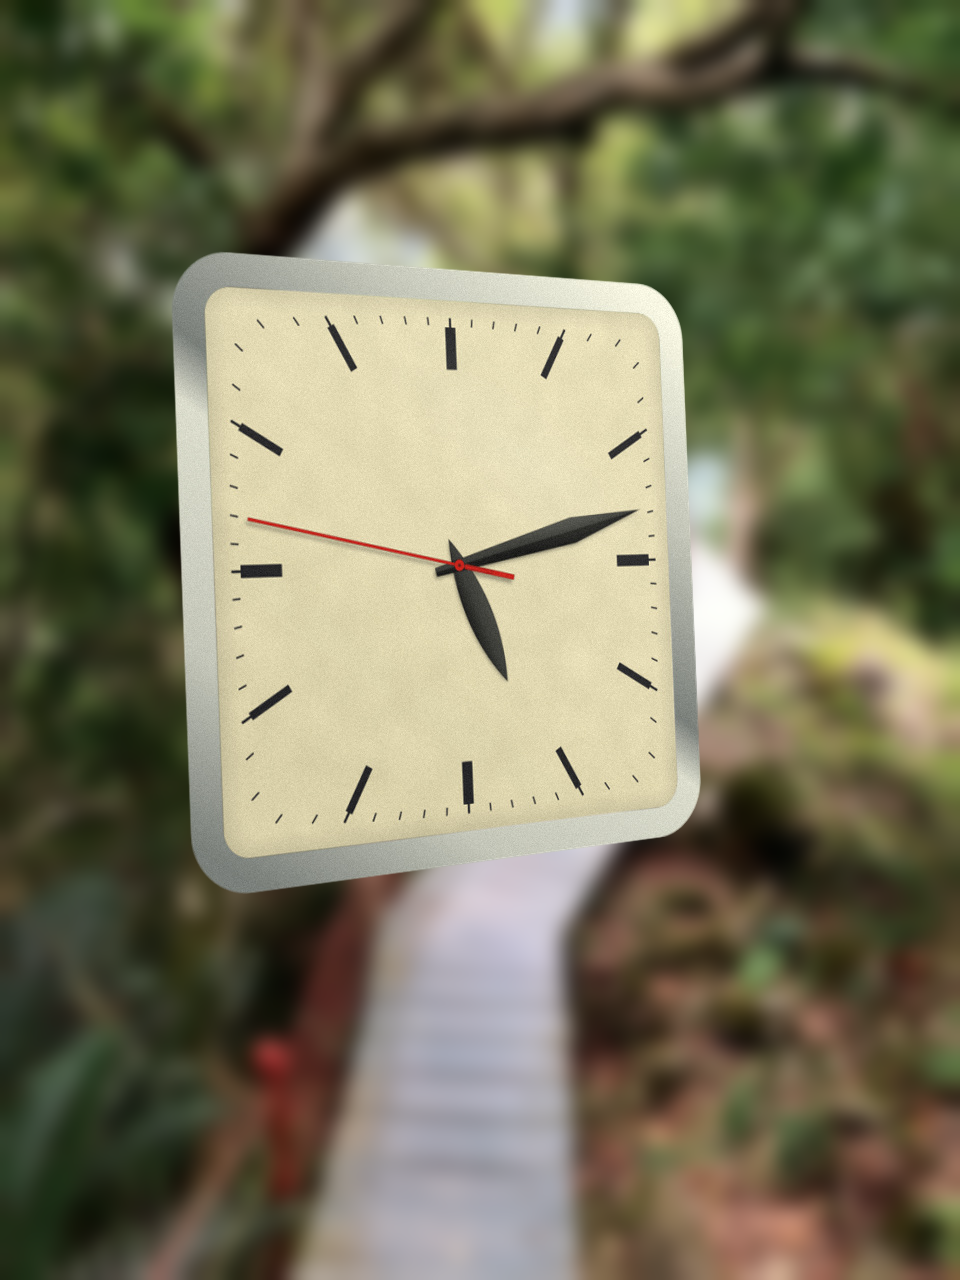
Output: 5h12m47s
